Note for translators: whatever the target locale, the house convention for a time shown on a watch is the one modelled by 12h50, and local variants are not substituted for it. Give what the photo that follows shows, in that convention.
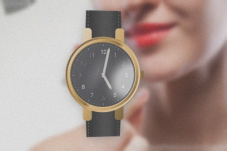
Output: 5h02
